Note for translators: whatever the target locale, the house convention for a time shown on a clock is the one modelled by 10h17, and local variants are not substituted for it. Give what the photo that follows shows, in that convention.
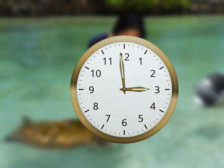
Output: 2h59
